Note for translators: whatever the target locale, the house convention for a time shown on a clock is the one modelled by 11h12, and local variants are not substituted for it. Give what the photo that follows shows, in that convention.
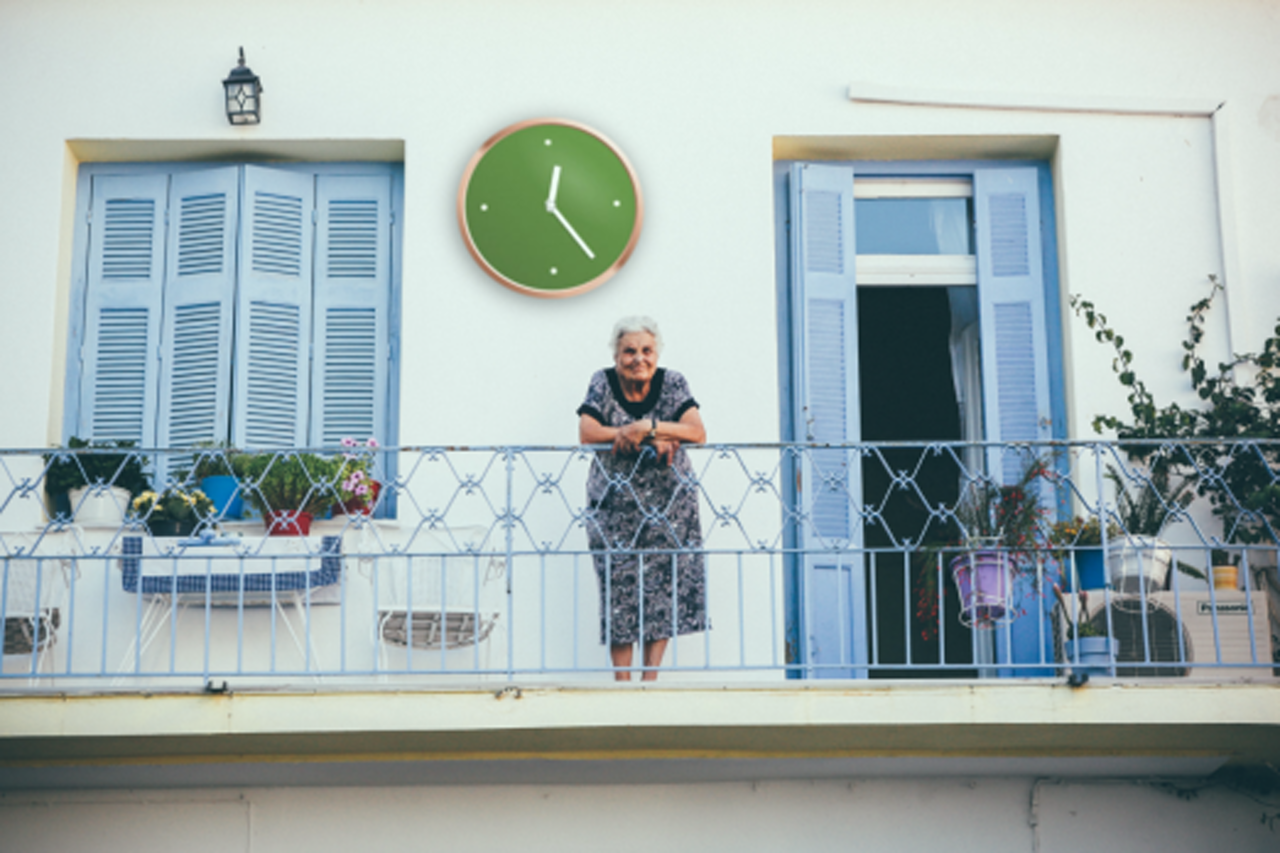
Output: 12h24
